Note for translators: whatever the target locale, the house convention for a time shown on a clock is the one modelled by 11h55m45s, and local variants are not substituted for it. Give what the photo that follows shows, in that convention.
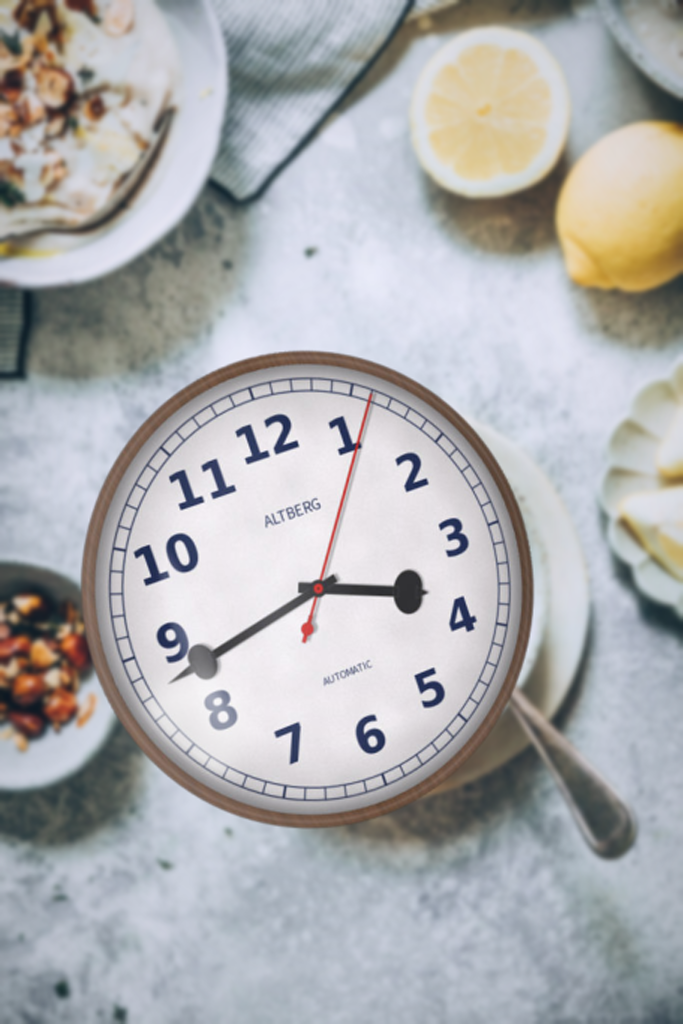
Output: 3h43m06s
